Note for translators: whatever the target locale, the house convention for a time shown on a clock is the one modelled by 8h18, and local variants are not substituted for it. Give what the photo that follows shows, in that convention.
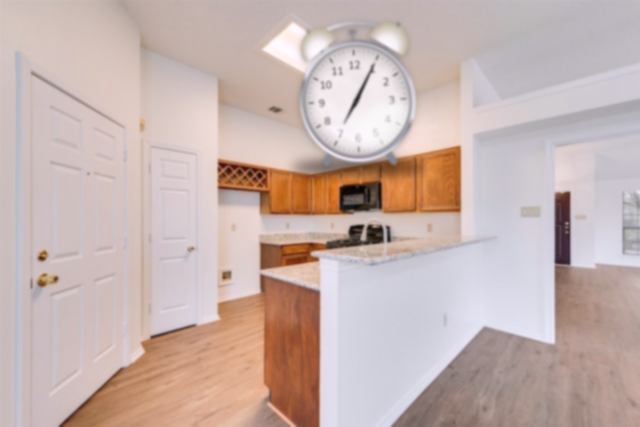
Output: 7h05
